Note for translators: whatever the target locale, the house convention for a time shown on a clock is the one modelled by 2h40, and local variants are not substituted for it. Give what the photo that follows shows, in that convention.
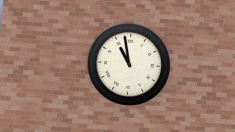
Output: 10h58
